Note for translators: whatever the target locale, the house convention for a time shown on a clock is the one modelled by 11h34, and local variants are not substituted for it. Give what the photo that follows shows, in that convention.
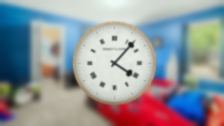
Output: 4h07
